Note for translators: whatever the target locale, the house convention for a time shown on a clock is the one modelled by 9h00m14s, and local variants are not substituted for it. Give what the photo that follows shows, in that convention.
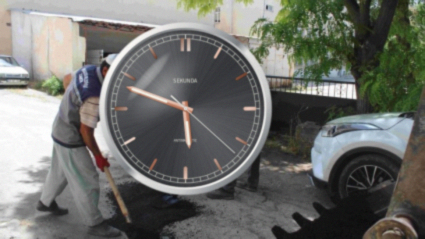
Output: 5h48m22s
